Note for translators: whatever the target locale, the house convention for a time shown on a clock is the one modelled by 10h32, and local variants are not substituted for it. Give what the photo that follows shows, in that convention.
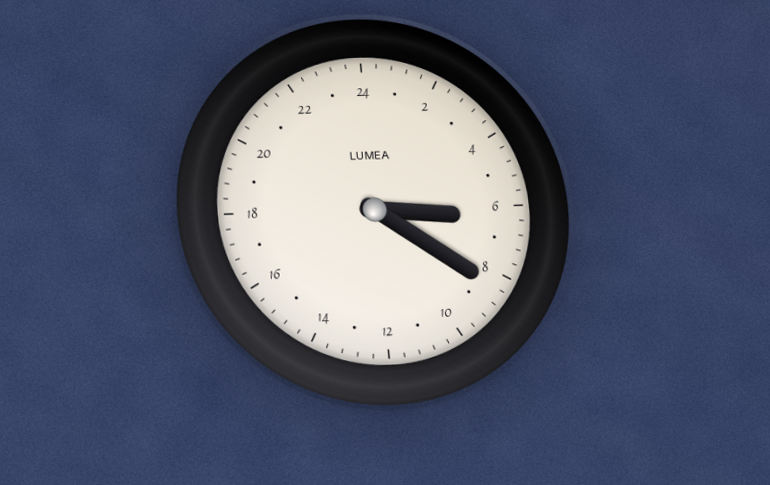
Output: 6h21
